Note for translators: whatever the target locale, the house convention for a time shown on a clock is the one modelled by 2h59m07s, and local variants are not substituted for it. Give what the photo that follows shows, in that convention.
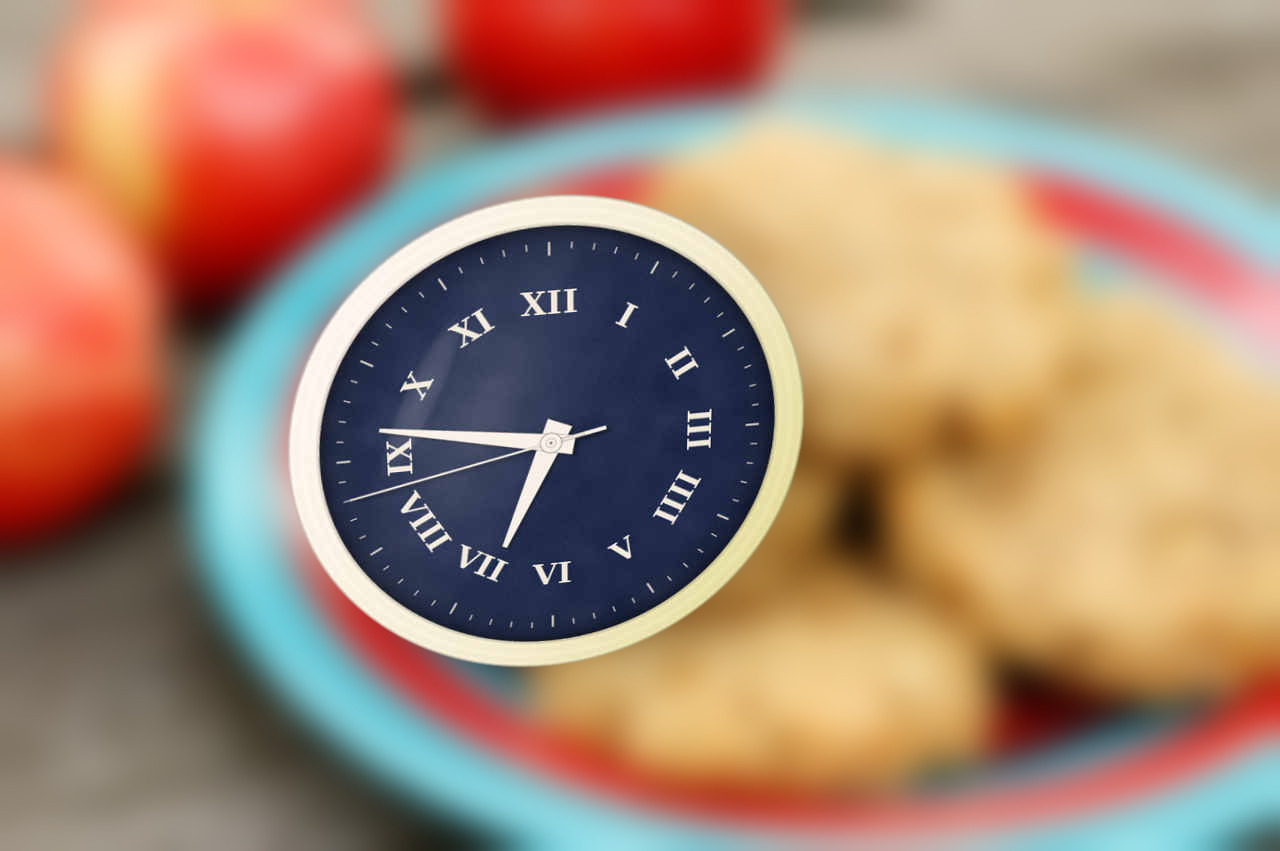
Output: 6h46m43s
